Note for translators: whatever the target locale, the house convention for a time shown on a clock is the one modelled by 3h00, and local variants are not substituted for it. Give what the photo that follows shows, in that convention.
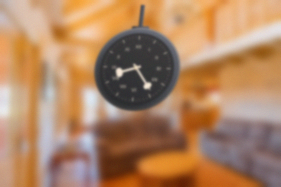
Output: 8h24
